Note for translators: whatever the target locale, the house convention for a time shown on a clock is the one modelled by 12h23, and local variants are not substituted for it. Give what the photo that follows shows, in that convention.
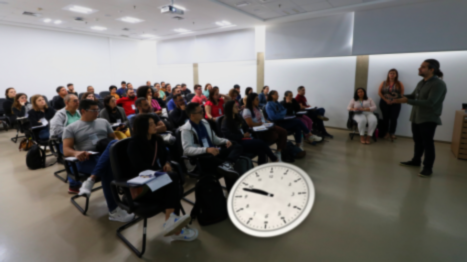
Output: 9h48
